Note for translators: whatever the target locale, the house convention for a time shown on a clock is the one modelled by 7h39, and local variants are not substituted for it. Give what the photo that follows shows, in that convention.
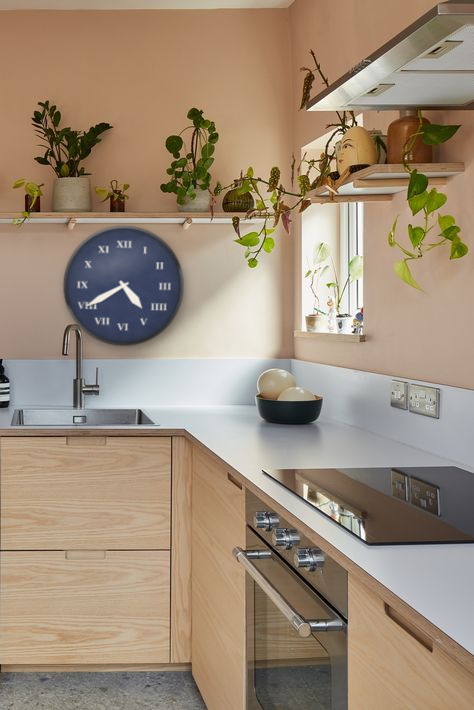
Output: 4h40
